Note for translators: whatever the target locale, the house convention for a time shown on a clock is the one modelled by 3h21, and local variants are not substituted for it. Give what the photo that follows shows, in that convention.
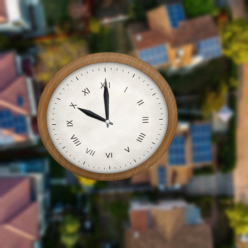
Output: 10h00
